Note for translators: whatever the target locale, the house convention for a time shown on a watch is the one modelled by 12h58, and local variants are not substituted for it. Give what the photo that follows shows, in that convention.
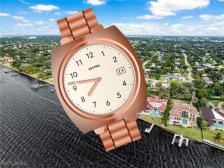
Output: 7h47
